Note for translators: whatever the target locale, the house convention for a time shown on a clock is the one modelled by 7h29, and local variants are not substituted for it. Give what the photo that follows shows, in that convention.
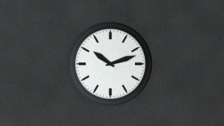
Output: 10h12
